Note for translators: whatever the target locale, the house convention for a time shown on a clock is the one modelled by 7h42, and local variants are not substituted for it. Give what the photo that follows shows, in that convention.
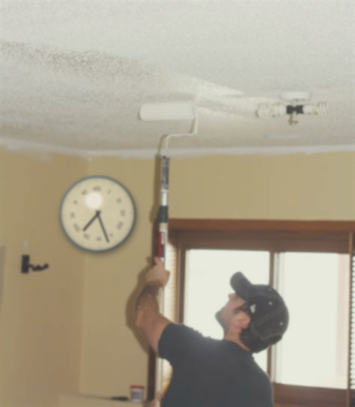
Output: 7h27
